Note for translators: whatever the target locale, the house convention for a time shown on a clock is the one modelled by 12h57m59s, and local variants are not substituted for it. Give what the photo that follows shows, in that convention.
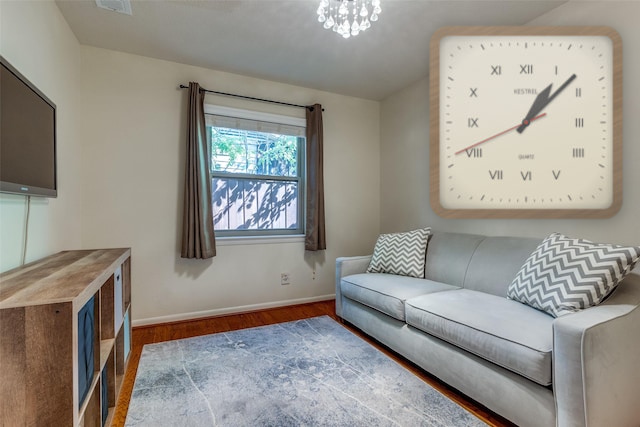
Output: 1h07m41s
